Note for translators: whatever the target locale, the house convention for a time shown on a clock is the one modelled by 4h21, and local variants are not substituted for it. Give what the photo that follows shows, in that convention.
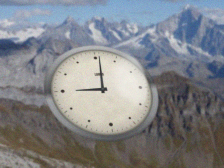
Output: 9h01
